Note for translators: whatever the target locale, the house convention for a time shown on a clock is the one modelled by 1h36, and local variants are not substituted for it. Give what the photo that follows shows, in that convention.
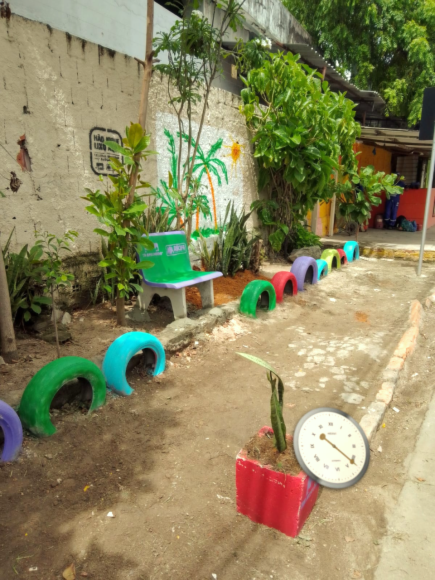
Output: 10h22
